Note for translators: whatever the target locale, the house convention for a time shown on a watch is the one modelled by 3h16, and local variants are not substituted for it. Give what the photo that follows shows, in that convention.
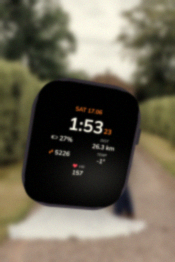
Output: 1h53
